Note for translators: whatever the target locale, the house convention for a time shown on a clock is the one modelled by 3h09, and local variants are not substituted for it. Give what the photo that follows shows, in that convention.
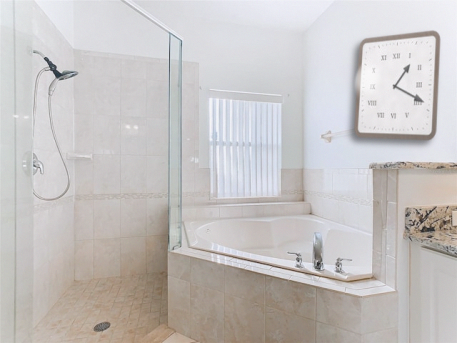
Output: 1h19
